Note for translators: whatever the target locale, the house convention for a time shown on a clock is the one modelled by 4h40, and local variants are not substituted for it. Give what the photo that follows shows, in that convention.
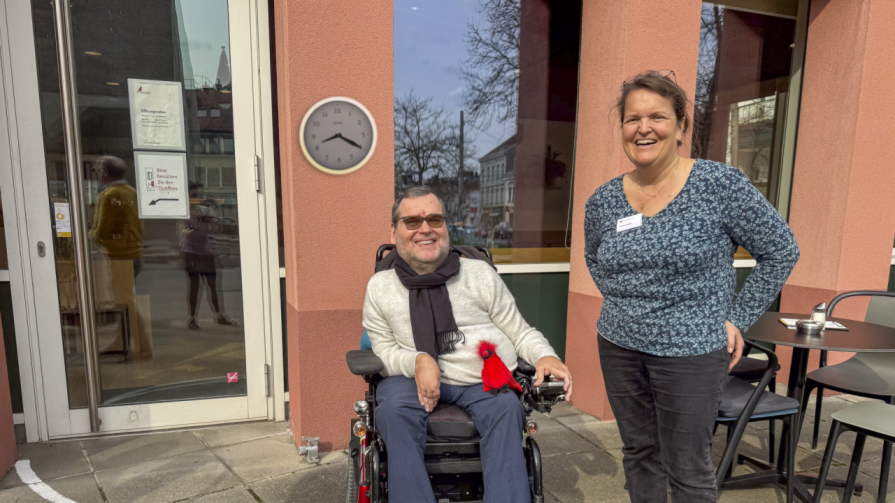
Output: 8h20
